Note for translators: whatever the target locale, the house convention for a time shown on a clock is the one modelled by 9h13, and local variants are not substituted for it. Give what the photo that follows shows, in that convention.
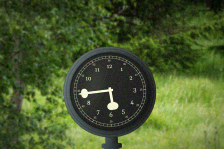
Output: 5h44
